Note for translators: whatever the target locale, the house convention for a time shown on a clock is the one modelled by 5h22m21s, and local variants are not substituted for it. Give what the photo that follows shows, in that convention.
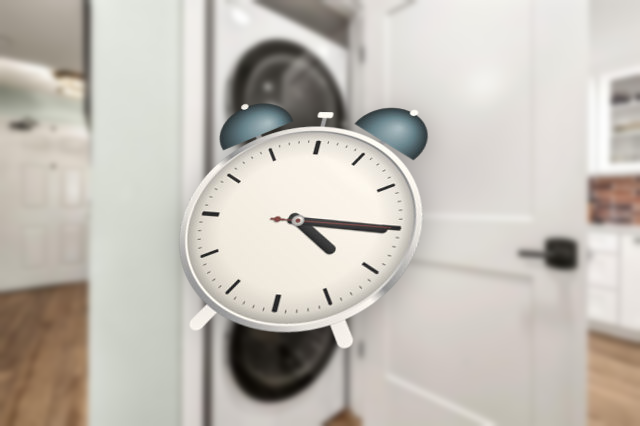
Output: 4h15m15s
